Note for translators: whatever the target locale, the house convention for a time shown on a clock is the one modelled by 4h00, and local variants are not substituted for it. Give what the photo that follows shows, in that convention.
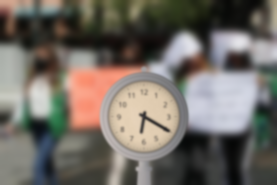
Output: 6h20
